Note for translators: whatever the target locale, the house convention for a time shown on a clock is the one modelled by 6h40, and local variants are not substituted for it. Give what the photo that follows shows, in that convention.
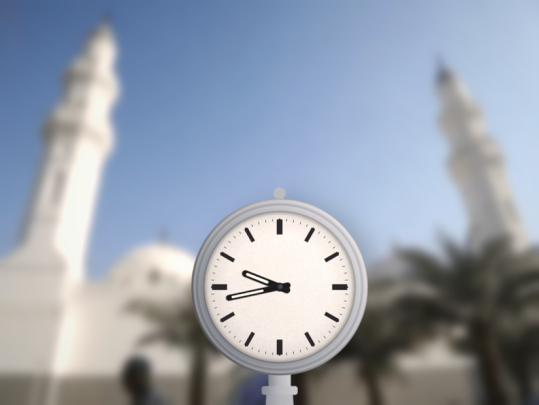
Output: 9h43
